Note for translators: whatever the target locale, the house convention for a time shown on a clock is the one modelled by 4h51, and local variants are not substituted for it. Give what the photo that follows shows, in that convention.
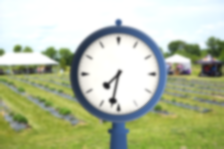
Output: 7h32
